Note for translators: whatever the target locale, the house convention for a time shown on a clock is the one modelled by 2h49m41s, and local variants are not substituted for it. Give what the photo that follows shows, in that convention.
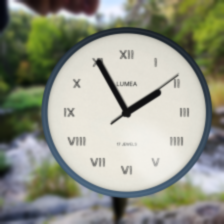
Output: 1h55m09s
